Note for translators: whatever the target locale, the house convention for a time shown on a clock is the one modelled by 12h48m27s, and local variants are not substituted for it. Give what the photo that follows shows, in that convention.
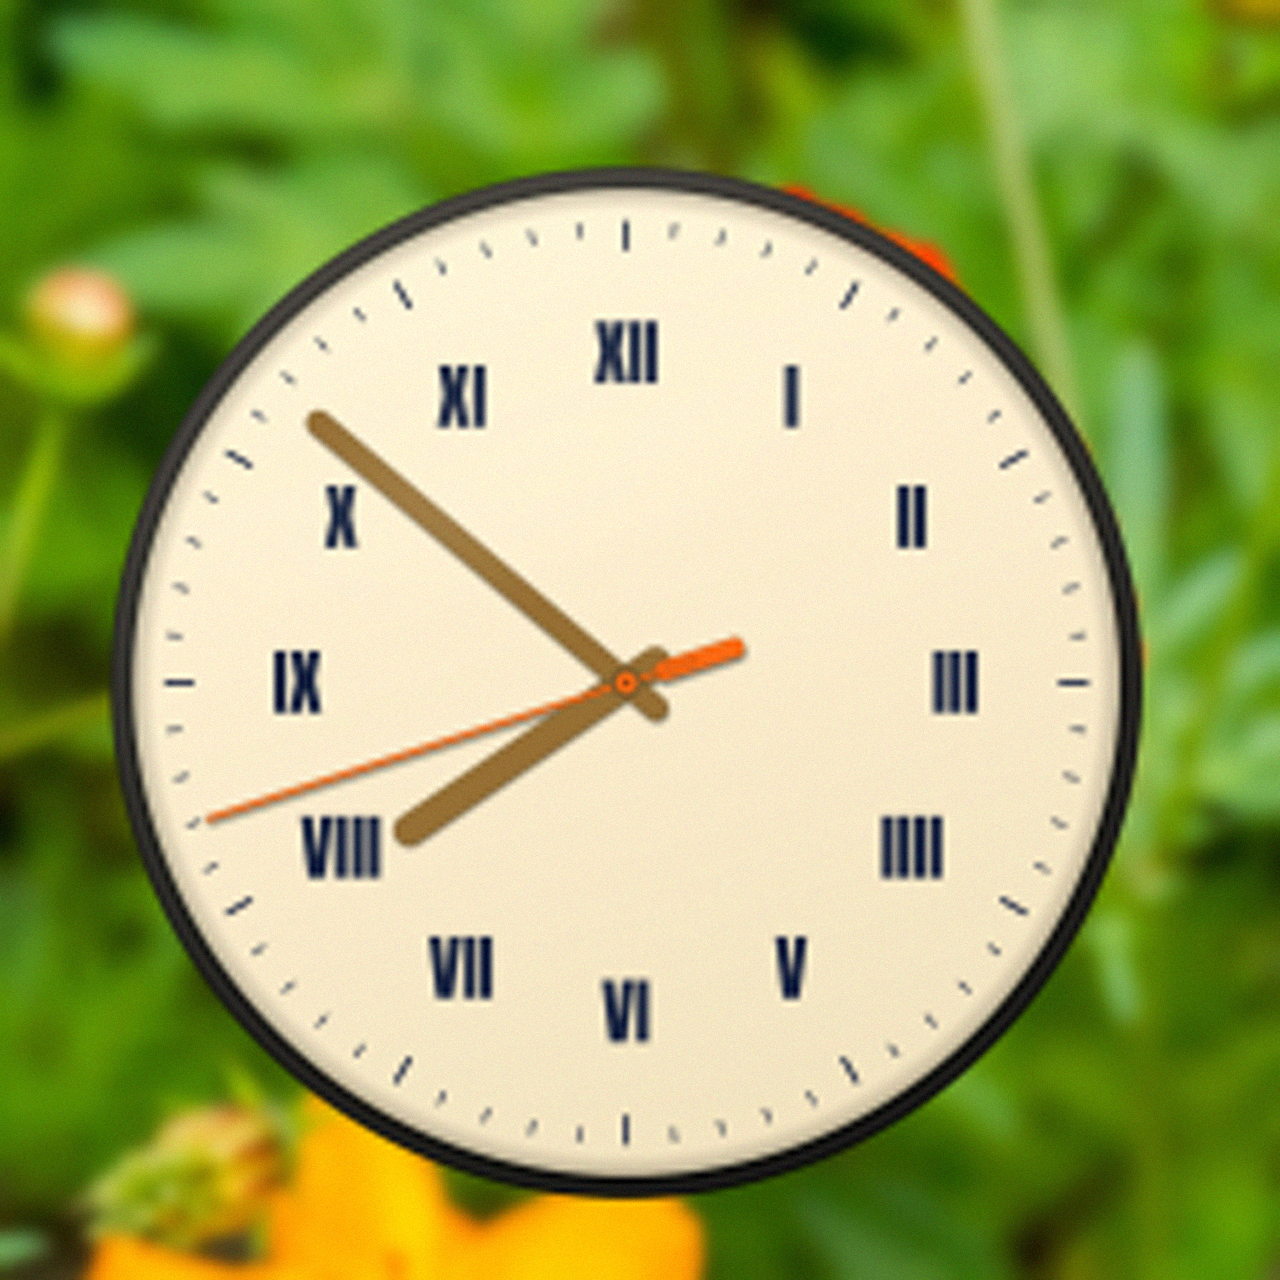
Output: 7h51m42s
